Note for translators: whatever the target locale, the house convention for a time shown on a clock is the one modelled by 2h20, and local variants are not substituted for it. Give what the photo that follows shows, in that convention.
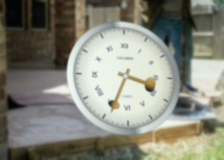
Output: 3h34
